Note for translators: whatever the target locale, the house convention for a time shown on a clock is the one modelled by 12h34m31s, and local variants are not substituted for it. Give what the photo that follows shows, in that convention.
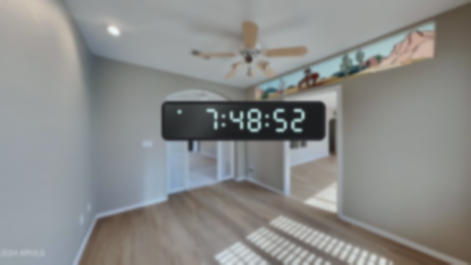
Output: 7h48m52s
